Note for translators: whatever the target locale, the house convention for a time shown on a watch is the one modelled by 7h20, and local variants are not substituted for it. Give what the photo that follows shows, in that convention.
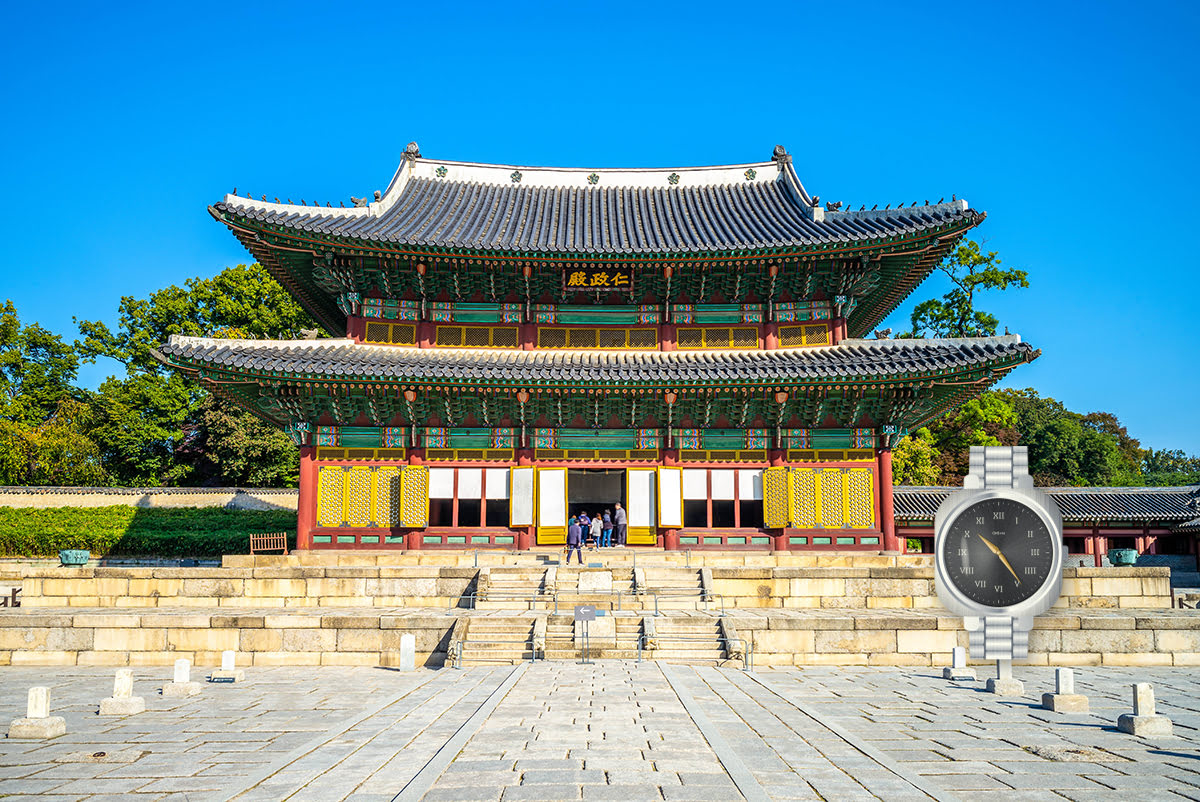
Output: 10h24
